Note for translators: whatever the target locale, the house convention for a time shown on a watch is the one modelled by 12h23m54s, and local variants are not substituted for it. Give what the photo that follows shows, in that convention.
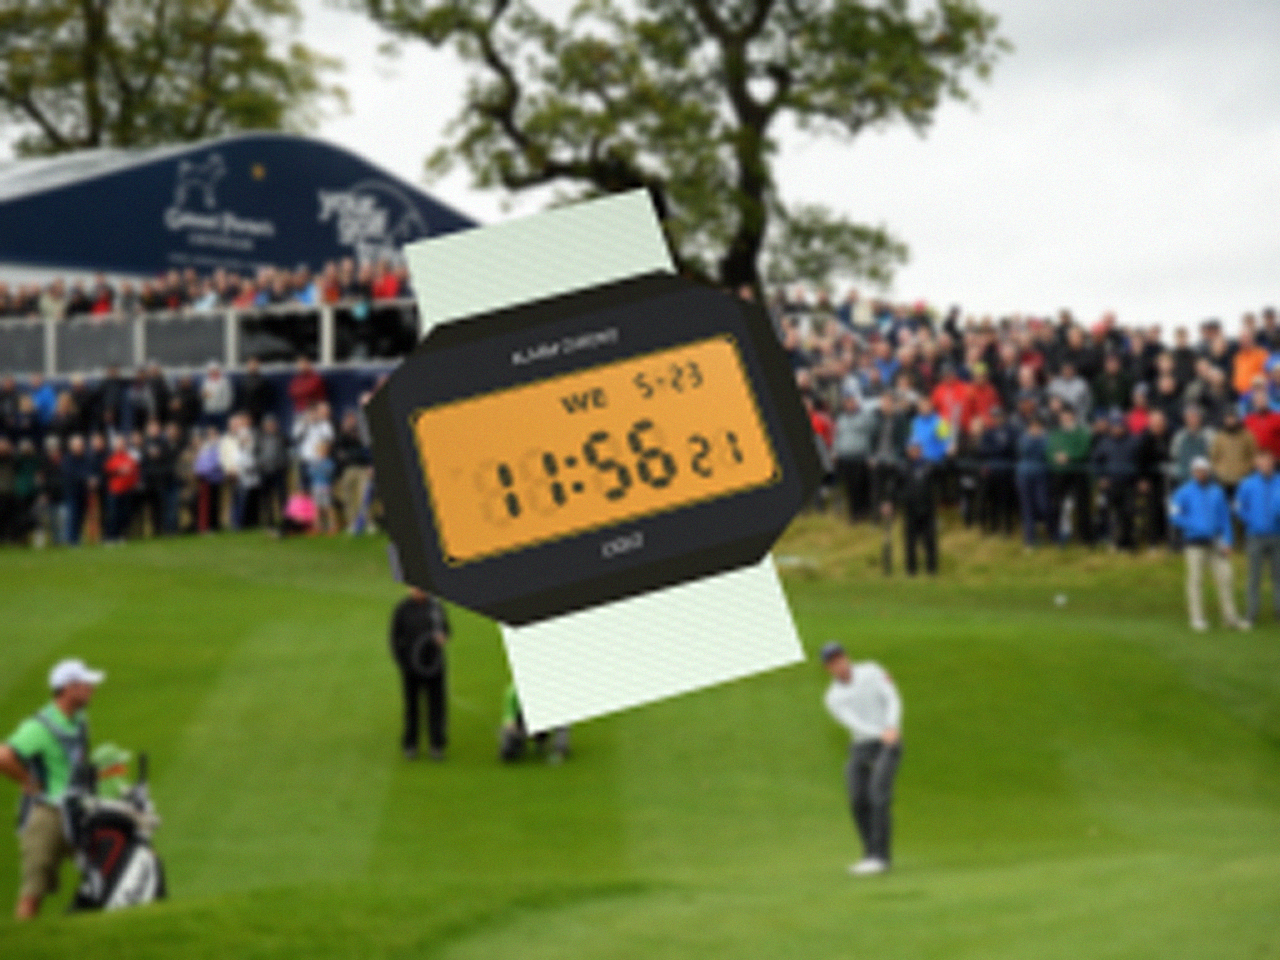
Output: 11h56m21s
